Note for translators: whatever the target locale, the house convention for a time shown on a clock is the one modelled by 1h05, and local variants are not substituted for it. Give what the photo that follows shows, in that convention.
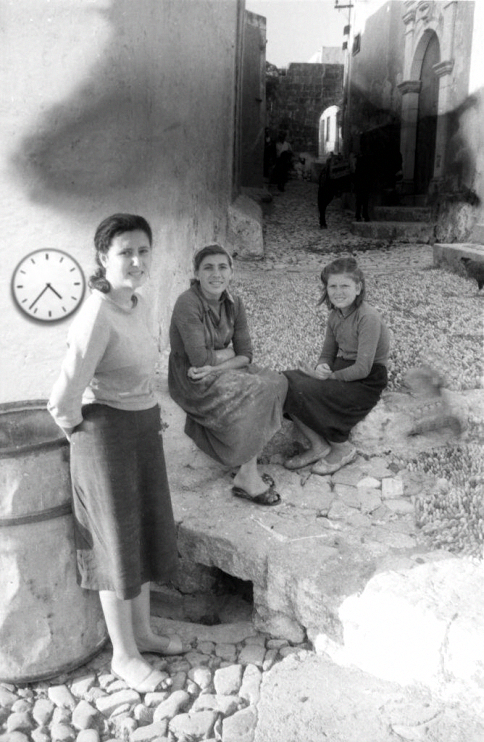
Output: 4h37
